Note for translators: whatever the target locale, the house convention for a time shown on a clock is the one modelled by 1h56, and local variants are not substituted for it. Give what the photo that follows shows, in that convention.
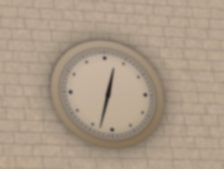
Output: 12h33
